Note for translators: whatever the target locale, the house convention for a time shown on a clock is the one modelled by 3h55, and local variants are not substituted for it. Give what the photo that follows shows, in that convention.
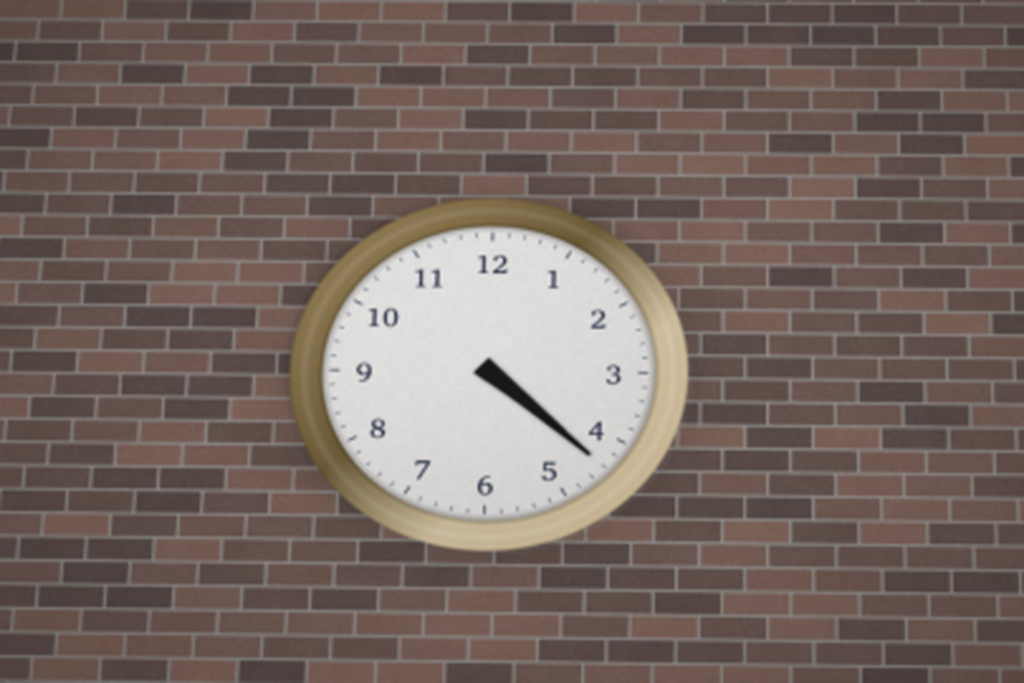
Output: 4h22
